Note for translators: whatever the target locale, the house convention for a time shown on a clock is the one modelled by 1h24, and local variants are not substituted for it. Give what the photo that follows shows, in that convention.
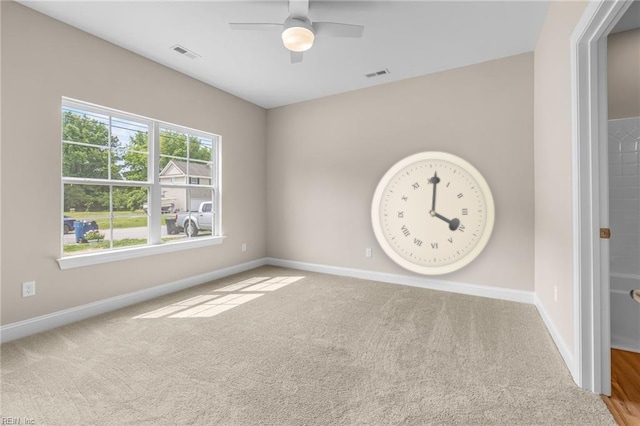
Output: 4h01
